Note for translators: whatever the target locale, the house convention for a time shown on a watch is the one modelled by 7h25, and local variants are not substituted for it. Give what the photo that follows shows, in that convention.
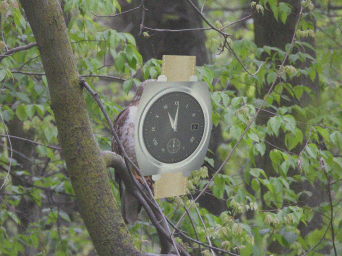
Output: 11h01
